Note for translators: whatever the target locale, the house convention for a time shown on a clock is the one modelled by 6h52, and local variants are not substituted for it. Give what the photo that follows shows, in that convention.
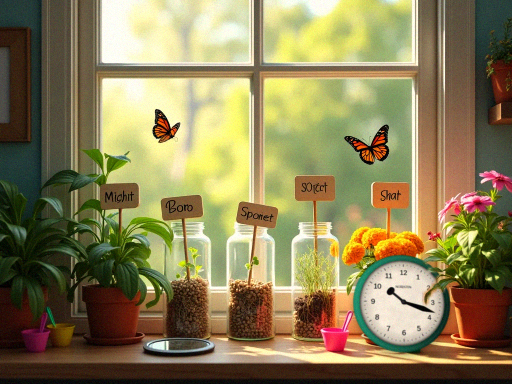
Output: 10h18
